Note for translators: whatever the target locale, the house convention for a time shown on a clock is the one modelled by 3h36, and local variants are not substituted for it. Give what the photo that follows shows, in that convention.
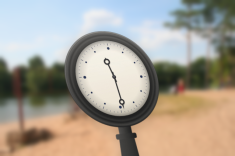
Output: 11h29
